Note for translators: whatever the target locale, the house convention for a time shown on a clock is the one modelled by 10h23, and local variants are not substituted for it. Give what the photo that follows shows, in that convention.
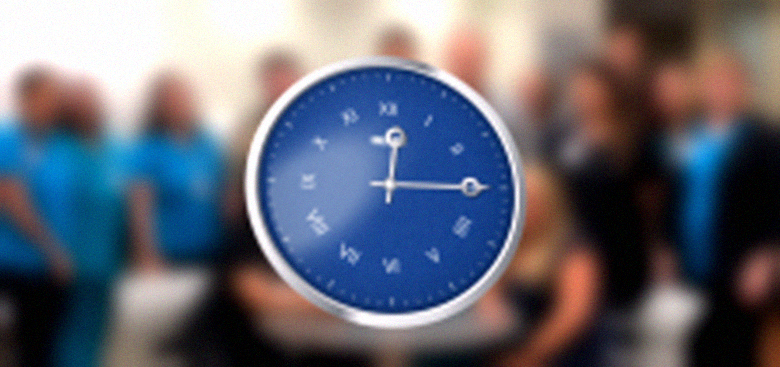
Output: 12h15
